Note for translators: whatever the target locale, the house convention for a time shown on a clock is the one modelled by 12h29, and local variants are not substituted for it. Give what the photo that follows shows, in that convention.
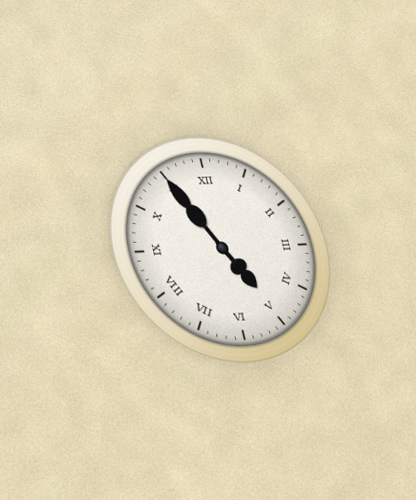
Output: 4h55
